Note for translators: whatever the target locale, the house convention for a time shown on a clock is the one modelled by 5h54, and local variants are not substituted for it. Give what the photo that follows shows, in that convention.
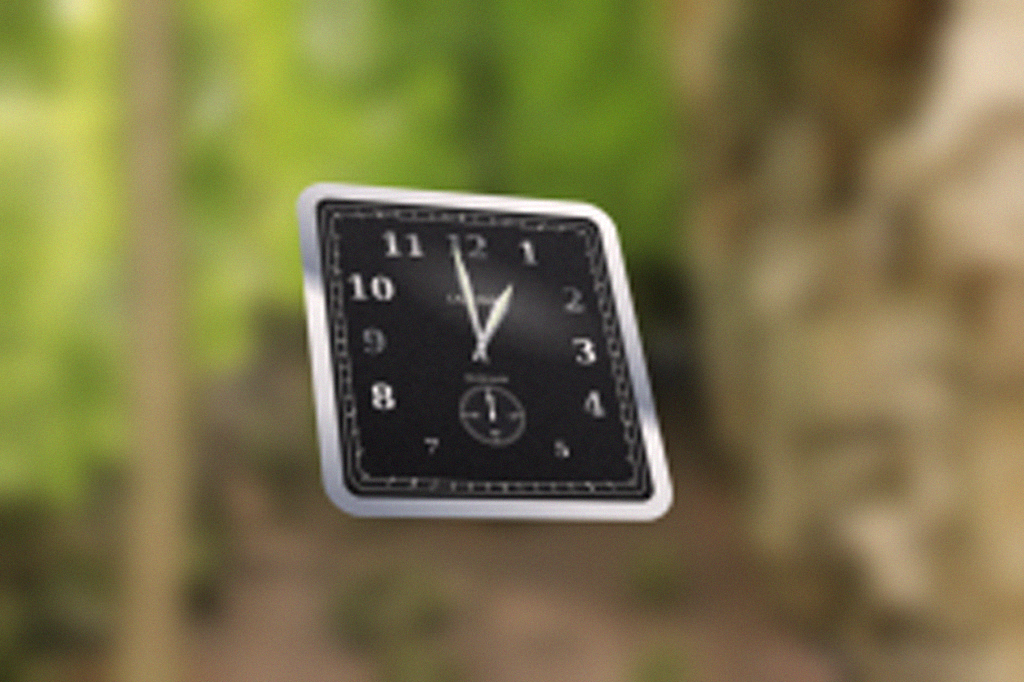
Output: 12h59
